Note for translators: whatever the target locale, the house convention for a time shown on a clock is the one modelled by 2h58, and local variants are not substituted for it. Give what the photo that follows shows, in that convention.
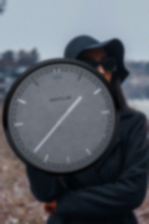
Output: 1h38
